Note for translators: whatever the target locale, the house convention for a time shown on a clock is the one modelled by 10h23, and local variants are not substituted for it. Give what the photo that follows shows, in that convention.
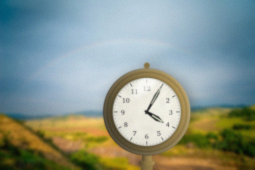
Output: 4h05
